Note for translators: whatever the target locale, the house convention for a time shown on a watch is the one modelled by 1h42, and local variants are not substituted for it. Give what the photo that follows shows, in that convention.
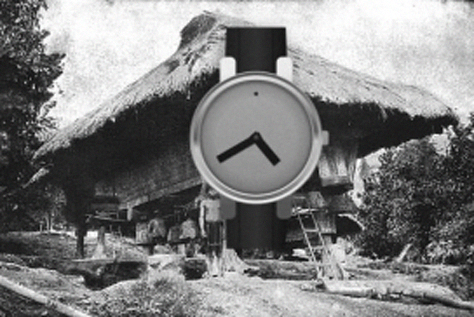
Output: 4h40
